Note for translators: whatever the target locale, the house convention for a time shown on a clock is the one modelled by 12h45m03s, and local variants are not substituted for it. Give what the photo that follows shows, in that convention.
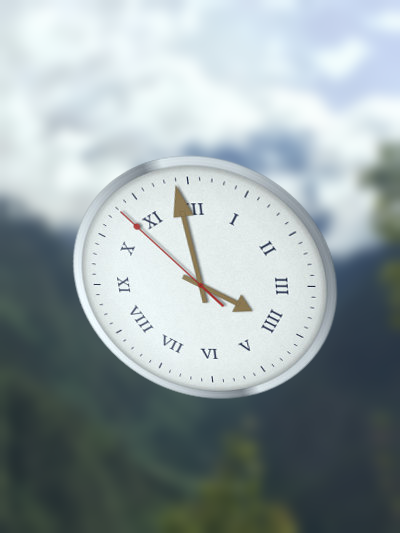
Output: 3h58m53s
